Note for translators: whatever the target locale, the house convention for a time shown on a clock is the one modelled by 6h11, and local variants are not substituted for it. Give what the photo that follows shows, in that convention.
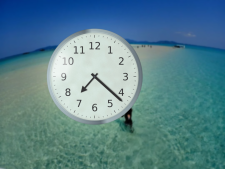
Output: 7h22
